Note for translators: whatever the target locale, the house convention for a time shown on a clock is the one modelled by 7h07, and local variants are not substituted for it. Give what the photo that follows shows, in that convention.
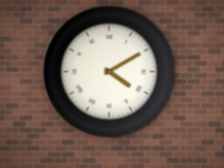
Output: 4h10
